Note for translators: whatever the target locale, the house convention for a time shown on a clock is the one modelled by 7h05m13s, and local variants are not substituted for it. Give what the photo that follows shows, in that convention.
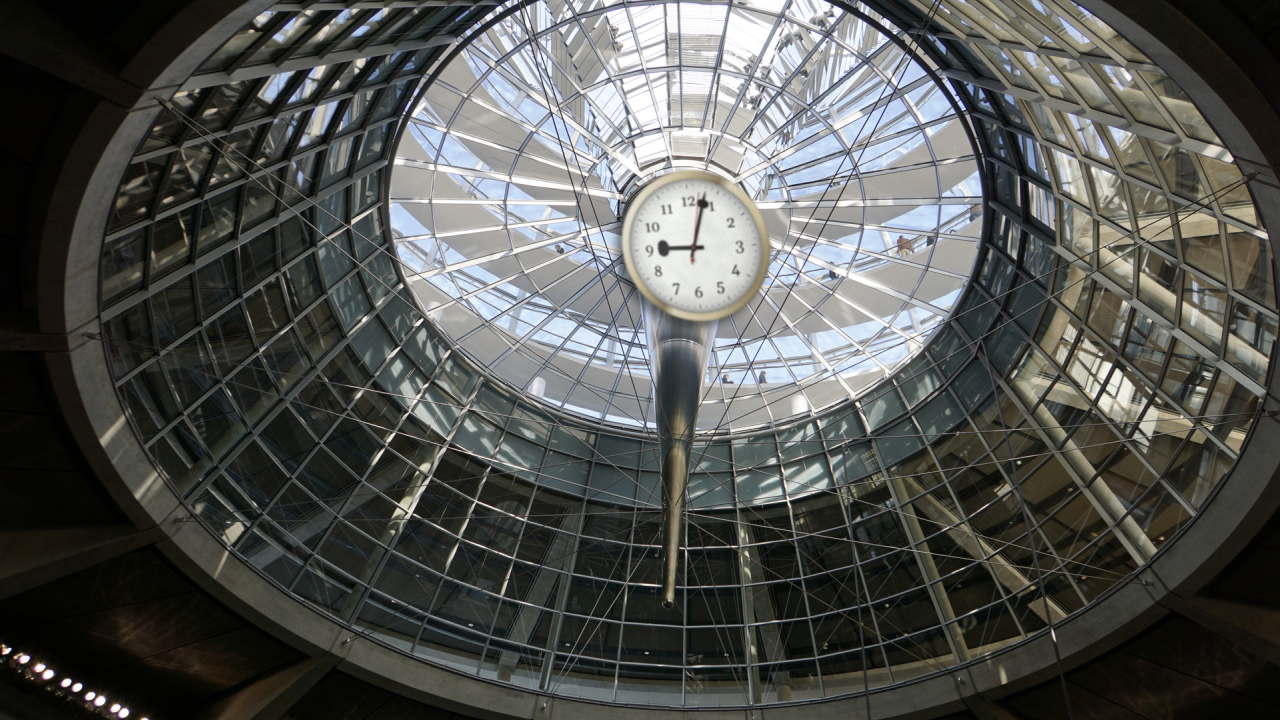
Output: 9h03m02s
